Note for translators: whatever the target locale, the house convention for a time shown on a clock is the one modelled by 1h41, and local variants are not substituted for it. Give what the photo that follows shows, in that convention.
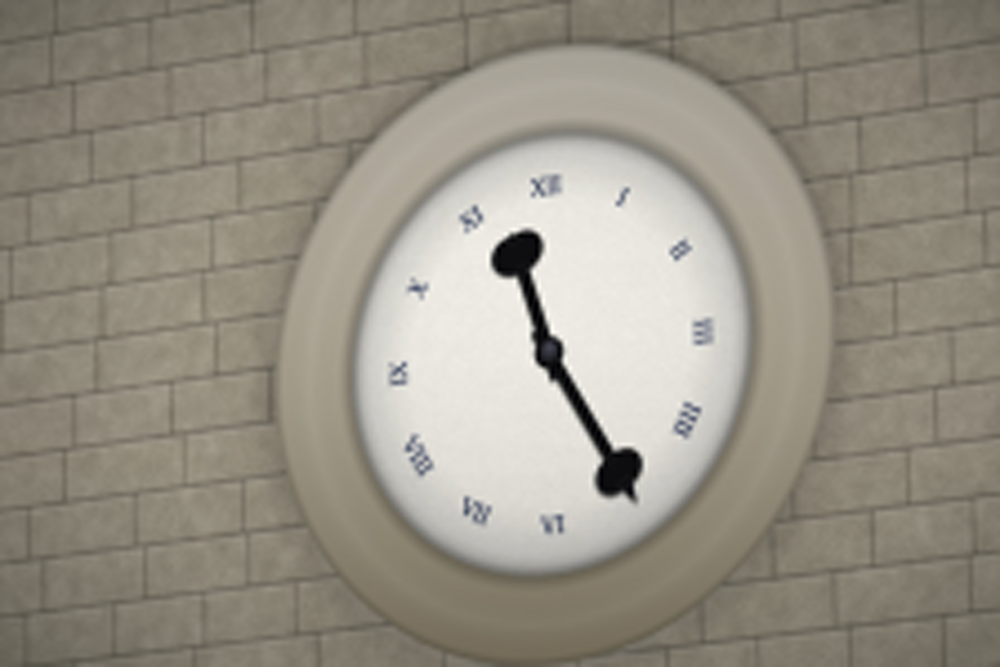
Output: 11h25
